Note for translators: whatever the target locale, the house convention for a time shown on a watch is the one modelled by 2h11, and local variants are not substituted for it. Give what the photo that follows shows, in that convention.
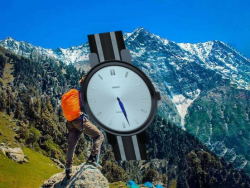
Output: 5h28
